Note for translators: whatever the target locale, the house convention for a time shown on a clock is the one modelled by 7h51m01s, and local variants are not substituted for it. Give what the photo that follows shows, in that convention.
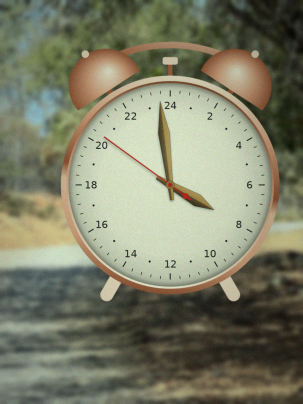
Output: 7h58m51s
